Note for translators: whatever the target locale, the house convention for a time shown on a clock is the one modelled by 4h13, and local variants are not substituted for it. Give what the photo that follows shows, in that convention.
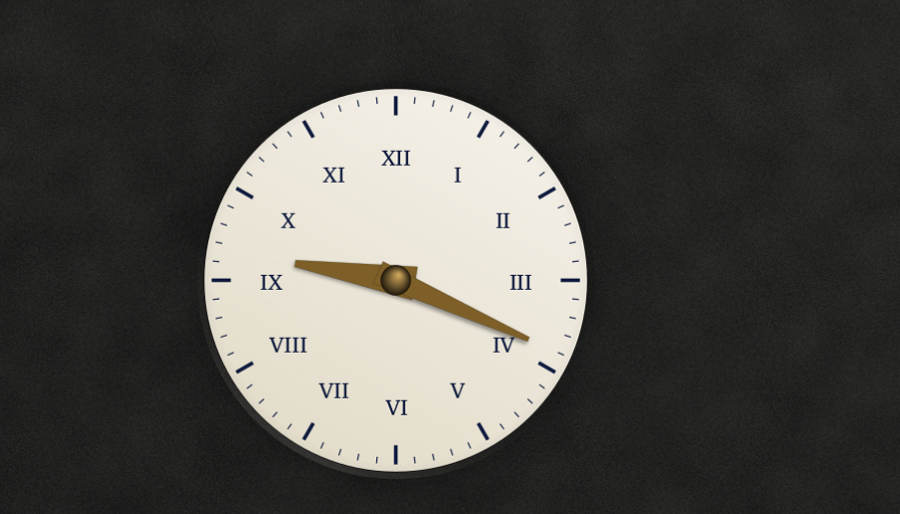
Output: 9h19
